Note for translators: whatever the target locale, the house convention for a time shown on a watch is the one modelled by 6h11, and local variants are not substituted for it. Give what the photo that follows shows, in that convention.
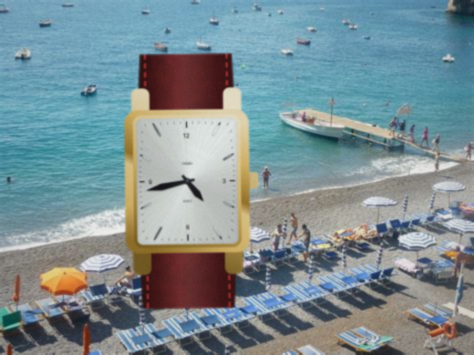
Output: 4h43
